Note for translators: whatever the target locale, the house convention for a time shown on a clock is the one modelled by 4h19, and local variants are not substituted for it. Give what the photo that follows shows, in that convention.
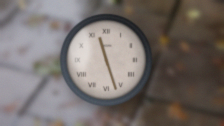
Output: 11h27
